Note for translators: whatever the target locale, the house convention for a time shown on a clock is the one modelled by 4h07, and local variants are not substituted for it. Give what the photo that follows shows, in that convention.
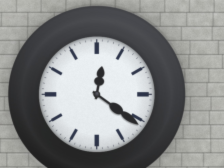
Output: 12h21
